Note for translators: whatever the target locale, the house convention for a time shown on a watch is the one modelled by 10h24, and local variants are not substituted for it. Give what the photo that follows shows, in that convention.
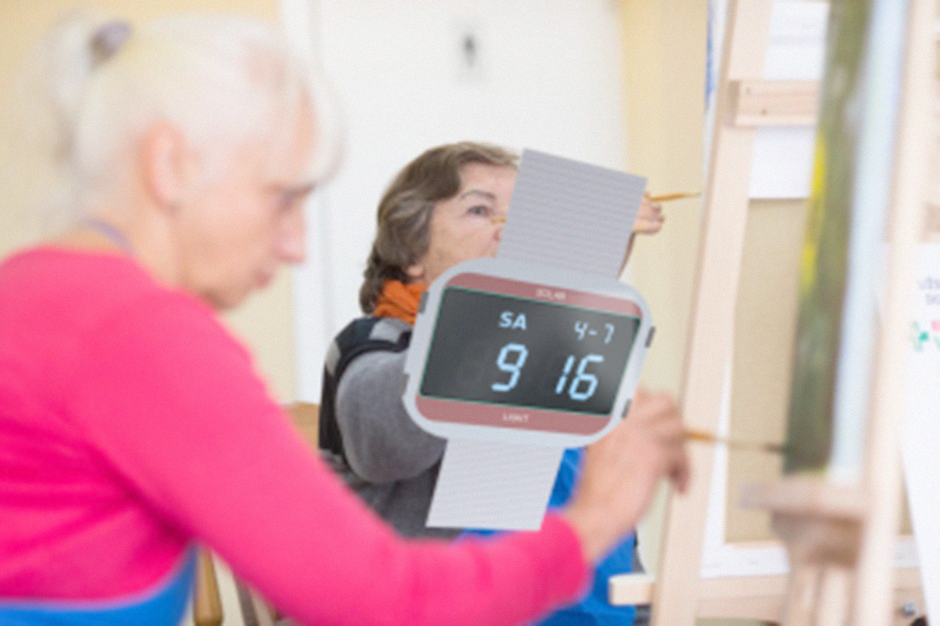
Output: 9h16
